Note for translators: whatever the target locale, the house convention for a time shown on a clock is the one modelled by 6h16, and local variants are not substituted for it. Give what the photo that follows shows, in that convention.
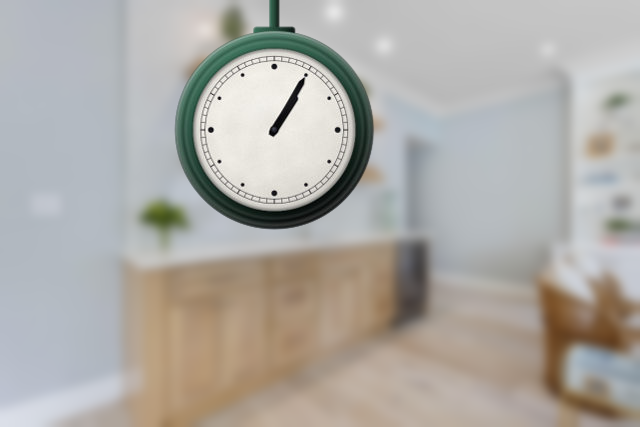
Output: 1h05
